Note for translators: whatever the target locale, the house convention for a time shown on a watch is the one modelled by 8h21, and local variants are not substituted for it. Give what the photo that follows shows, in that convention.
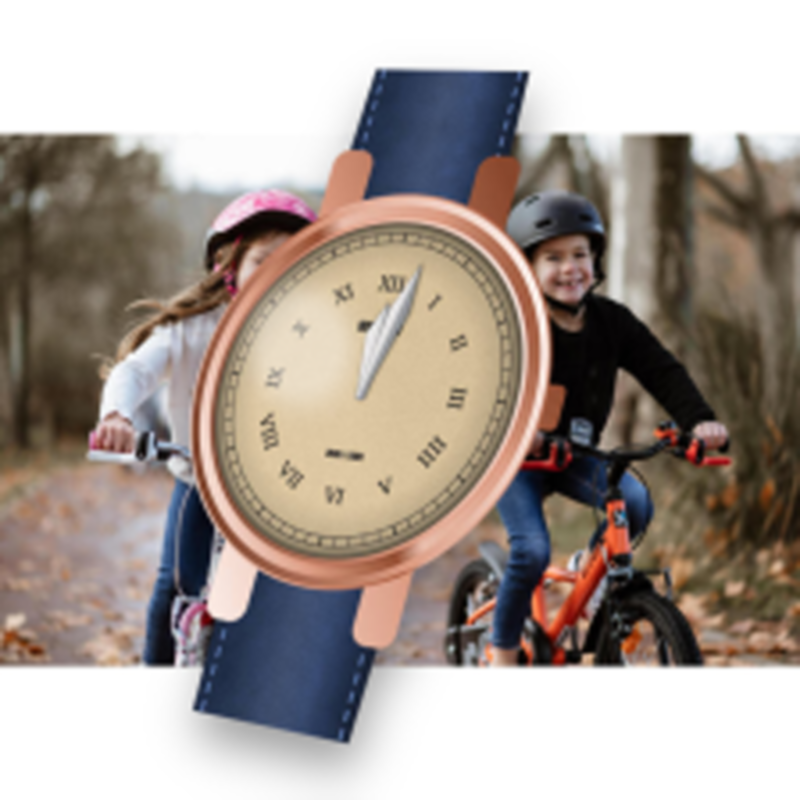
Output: 12h02
